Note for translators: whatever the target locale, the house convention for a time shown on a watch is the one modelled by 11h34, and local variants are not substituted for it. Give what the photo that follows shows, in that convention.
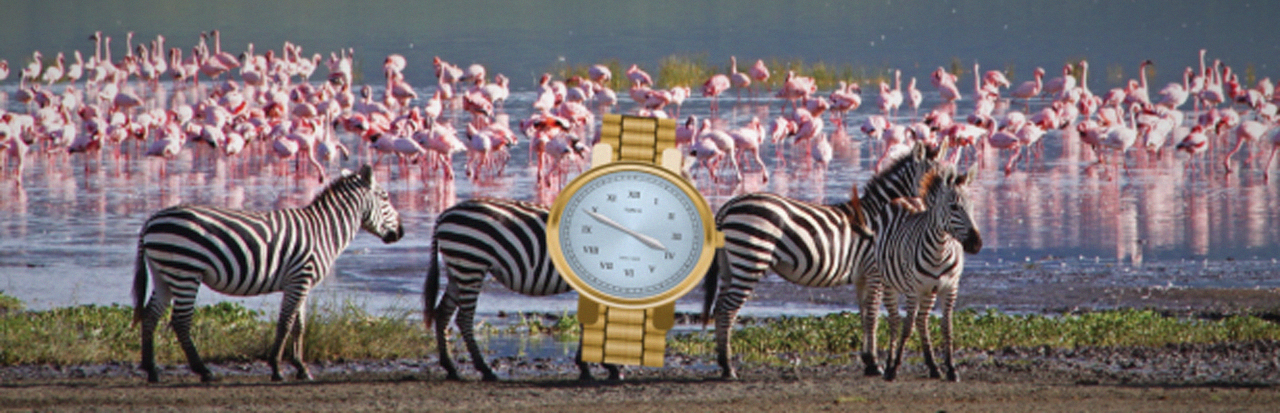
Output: 3h49
